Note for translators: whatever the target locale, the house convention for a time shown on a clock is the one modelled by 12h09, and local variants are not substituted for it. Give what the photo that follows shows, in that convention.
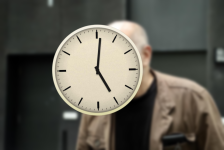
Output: 5h01
